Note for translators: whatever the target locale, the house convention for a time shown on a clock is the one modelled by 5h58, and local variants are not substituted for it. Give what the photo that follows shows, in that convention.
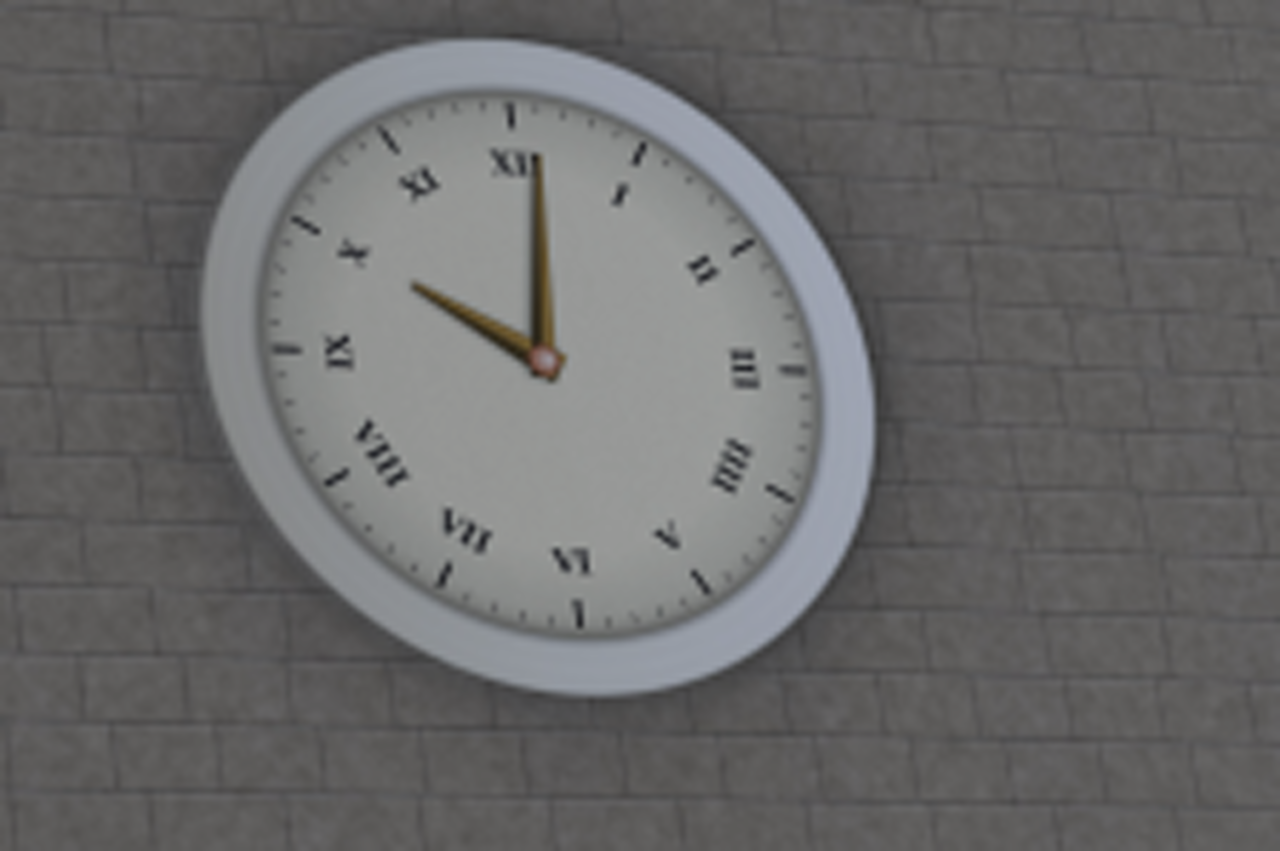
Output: 10h01
